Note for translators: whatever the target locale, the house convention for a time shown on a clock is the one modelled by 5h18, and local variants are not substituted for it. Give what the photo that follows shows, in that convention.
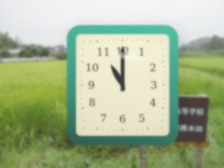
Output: 11h00
